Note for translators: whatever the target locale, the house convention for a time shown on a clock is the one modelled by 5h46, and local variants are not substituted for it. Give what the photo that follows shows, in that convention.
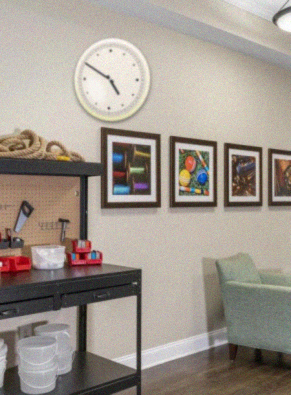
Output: 4h50
